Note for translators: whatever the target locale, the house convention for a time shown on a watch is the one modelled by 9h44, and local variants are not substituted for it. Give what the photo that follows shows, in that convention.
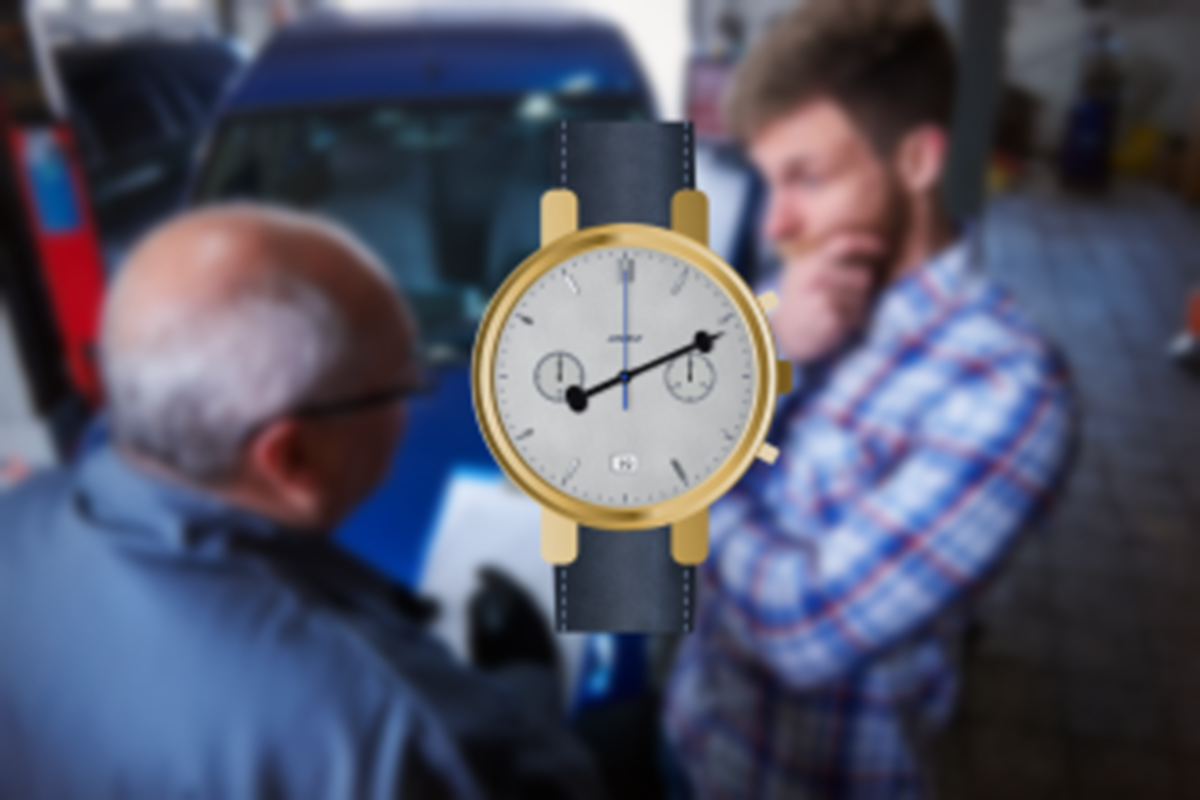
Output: 8h11
